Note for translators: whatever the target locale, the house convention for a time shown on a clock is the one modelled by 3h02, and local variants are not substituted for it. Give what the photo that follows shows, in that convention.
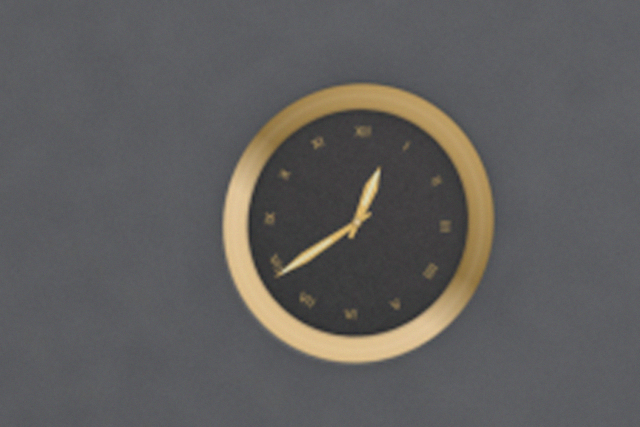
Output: 12h39
